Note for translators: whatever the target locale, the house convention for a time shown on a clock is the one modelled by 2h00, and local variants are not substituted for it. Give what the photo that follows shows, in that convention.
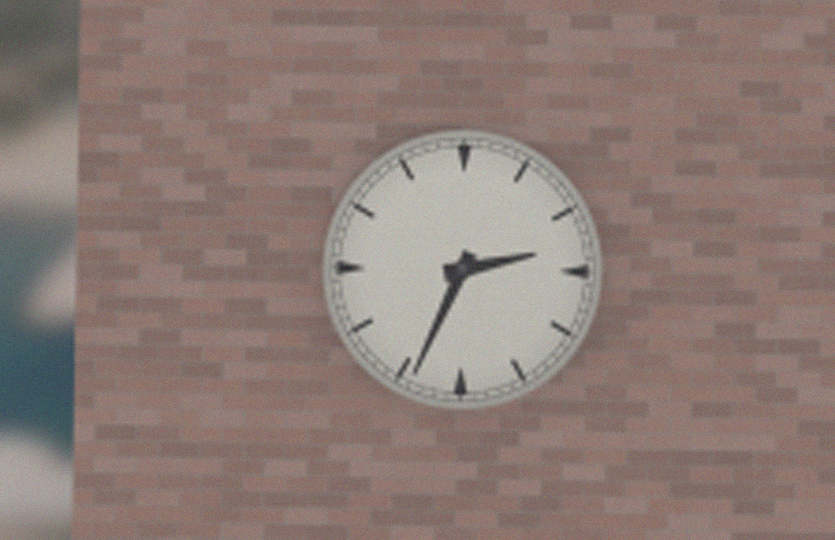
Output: 2h34
